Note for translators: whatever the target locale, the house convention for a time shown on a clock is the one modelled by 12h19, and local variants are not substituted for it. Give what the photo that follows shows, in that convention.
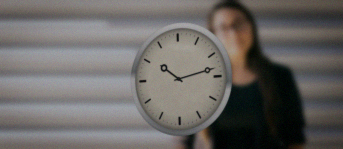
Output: 10h13
